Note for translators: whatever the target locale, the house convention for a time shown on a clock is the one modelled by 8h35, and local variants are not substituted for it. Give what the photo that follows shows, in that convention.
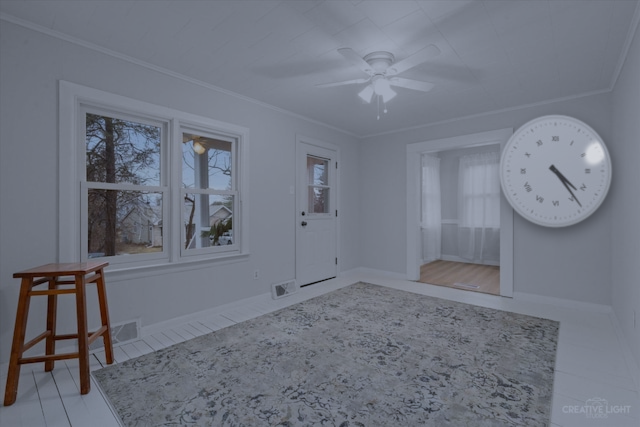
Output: 4h24
